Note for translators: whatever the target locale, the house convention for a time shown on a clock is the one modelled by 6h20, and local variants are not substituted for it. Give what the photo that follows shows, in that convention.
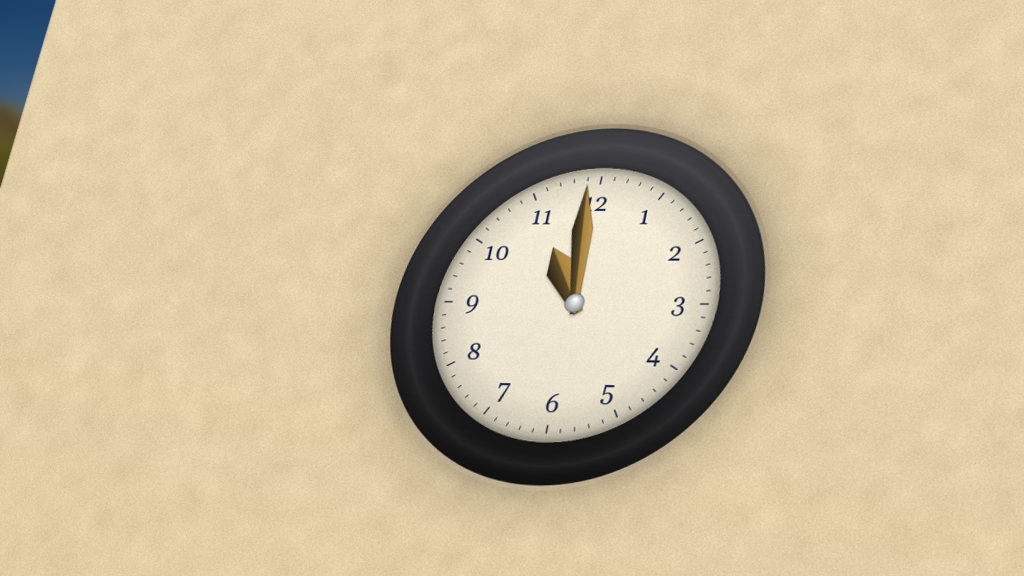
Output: 10h59
